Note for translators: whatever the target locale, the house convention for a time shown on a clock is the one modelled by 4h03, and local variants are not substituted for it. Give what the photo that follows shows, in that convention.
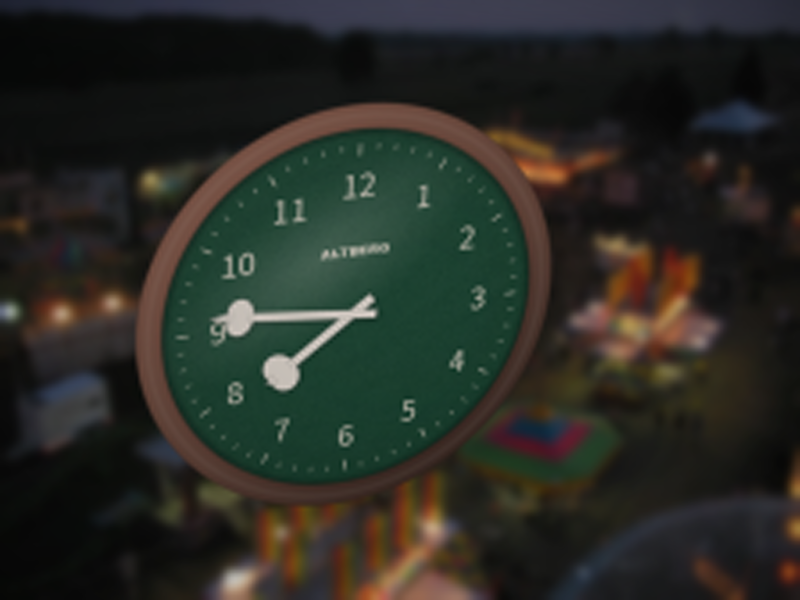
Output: 7h46
